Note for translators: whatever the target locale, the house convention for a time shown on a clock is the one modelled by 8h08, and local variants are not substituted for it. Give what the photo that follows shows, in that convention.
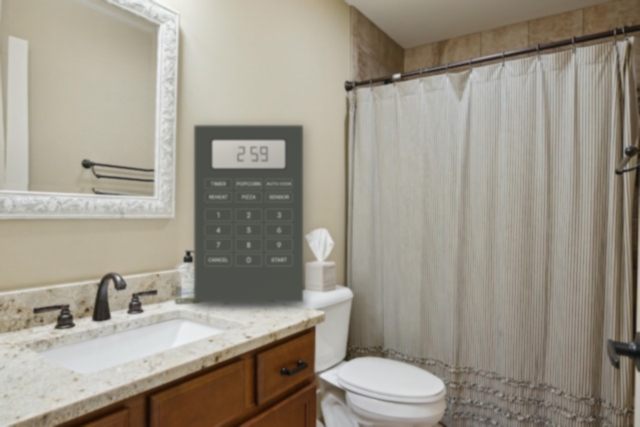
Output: 2h59
